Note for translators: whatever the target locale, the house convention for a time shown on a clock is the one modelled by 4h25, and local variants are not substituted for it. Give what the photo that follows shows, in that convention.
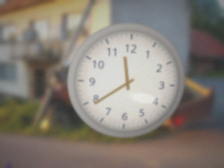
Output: 11h39
